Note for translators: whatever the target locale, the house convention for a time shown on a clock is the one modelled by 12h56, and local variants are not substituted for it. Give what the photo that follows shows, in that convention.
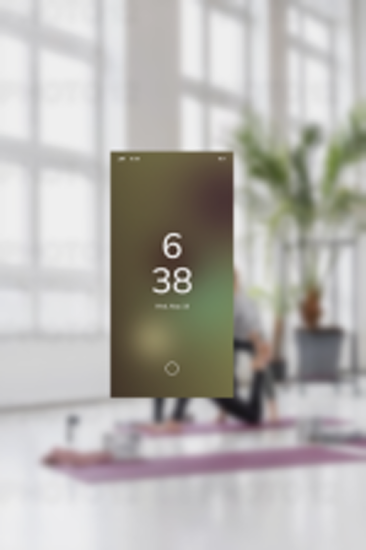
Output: 6h38
